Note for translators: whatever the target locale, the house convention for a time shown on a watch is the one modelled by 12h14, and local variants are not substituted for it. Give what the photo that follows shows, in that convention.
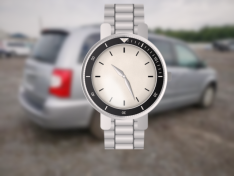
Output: 10h26
